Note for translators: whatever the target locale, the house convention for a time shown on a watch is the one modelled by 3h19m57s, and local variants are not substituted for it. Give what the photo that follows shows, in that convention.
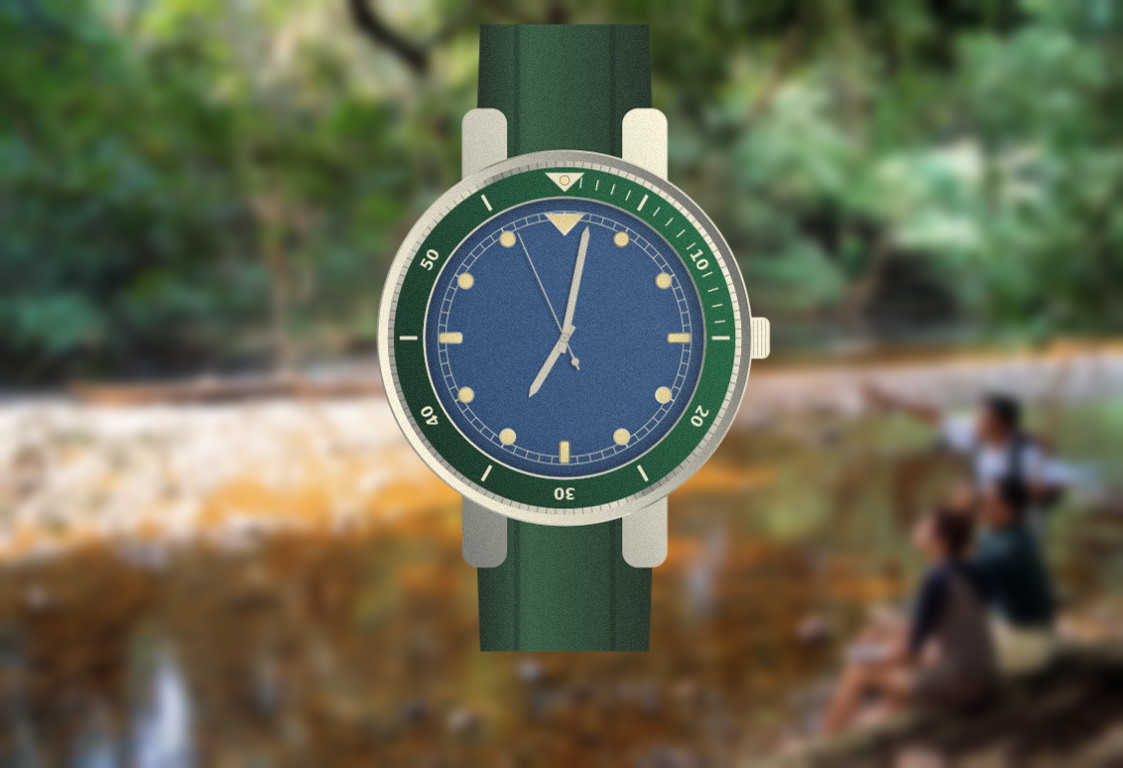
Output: 7h01m56s
